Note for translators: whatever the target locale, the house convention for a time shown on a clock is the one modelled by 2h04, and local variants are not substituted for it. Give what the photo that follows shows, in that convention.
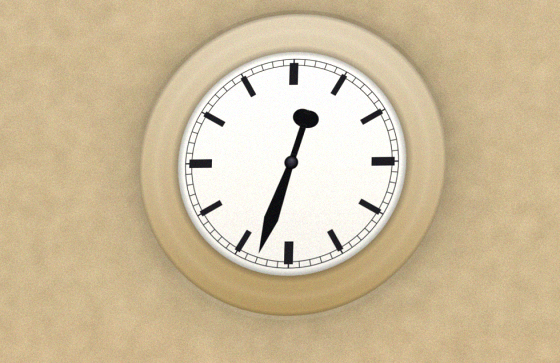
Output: 12h33
